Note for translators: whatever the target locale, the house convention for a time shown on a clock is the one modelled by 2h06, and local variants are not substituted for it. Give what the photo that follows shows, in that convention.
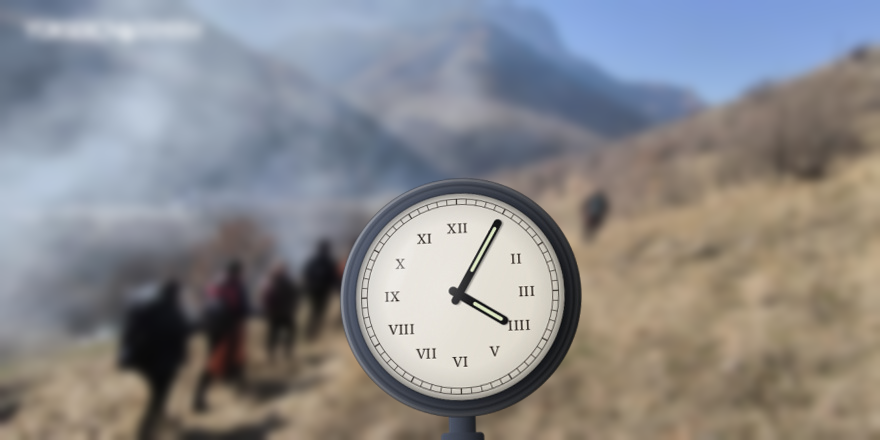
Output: 4h05
